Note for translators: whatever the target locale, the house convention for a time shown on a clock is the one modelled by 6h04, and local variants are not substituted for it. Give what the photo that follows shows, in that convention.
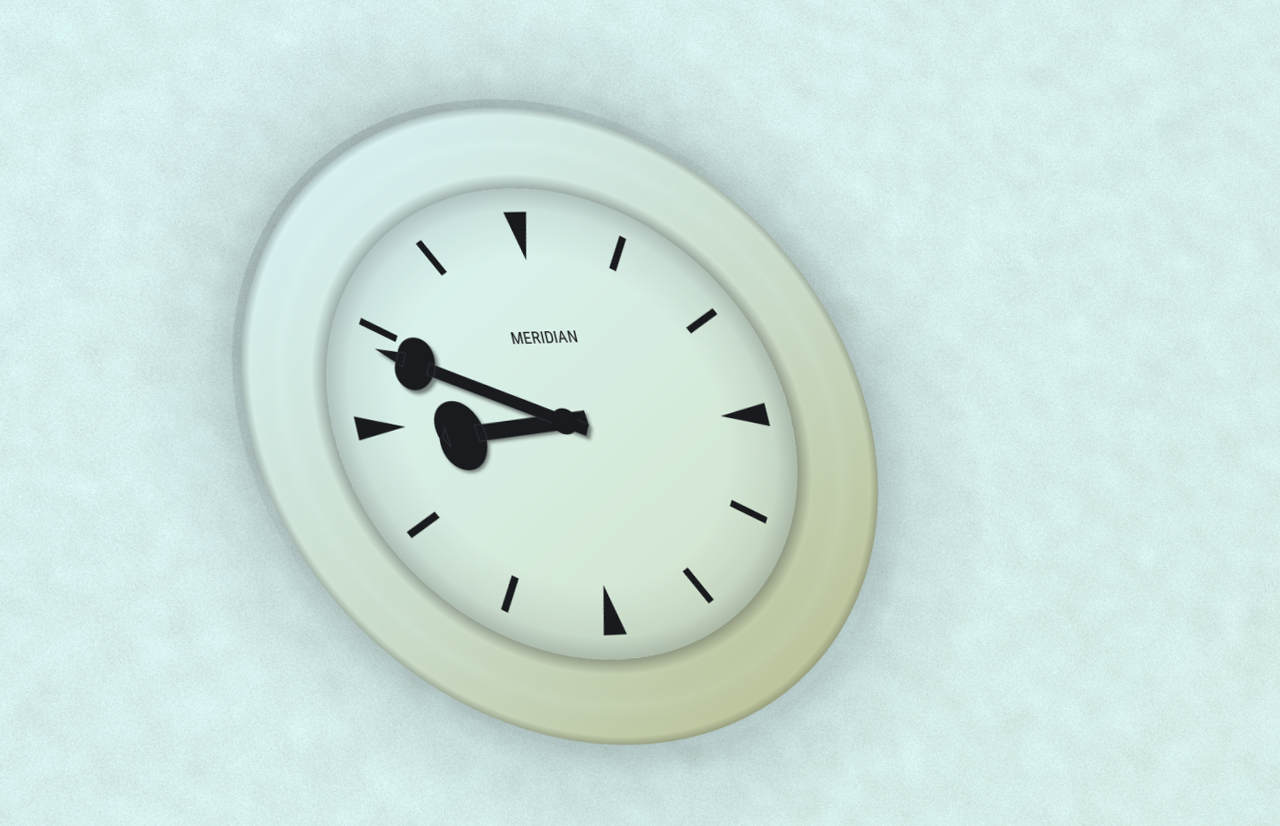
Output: 8h49
